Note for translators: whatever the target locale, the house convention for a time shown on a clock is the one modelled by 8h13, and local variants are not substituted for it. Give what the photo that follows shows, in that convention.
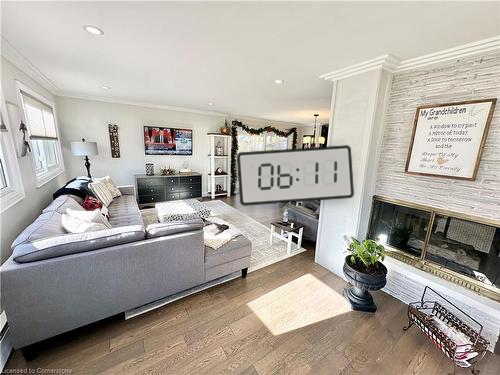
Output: 6h11
